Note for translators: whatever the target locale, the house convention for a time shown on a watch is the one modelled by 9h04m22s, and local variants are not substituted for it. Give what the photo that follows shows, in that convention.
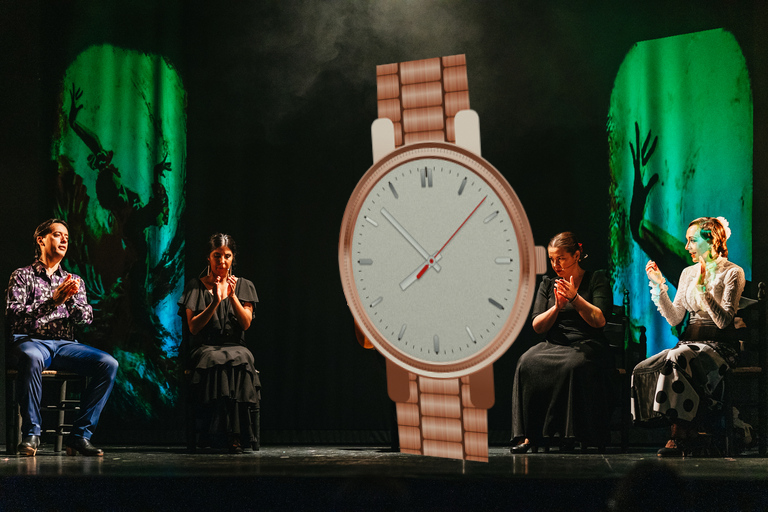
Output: 7h52m08s
